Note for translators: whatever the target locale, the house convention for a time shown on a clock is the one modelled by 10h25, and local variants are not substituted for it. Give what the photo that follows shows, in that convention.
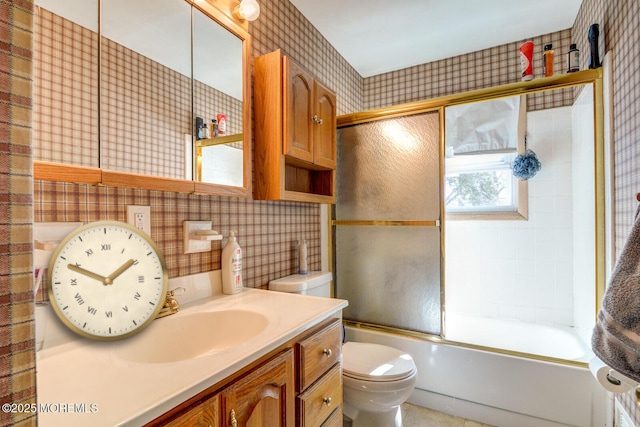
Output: 1h49
